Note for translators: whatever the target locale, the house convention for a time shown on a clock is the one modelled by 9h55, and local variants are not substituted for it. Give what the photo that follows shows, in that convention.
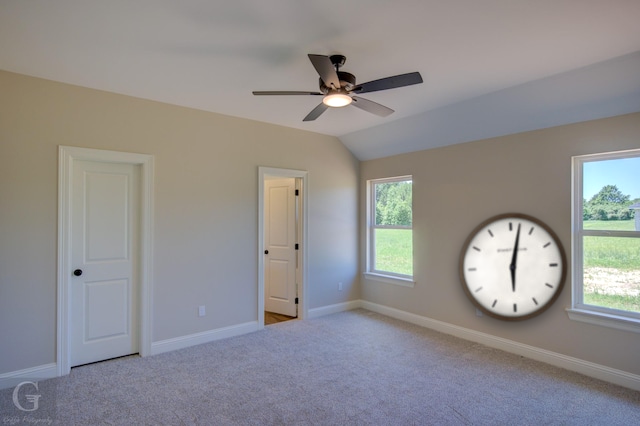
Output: 6h02
